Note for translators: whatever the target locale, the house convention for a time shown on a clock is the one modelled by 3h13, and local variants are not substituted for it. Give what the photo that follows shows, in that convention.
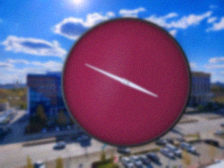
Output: 3h49
